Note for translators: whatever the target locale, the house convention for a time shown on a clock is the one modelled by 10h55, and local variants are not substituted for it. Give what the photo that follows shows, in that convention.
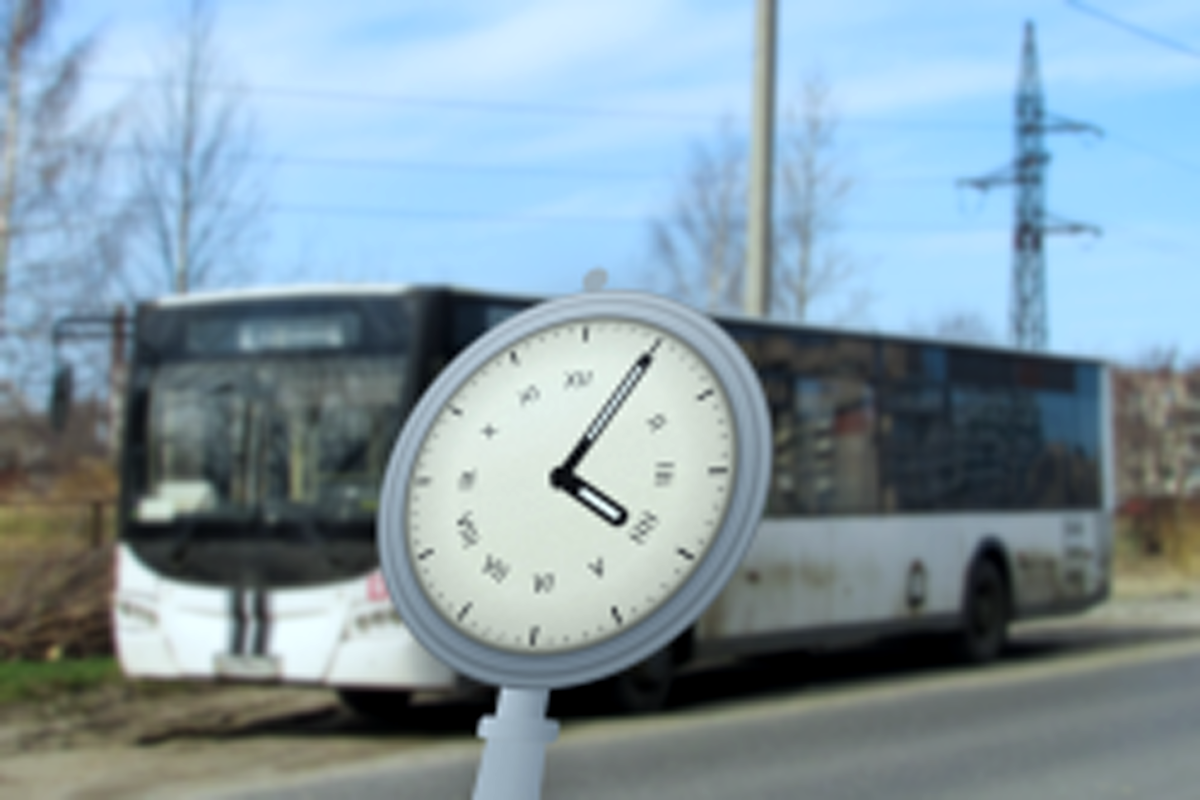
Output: 4h05
